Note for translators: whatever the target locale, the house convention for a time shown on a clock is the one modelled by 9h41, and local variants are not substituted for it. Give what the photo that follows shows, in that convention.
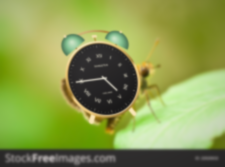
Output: 4h45
